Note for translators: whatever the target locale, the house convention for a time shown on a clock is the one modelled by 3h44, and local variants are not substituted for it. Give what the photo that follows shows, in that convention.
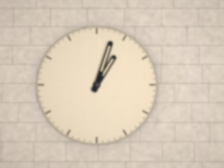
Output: 1h03
